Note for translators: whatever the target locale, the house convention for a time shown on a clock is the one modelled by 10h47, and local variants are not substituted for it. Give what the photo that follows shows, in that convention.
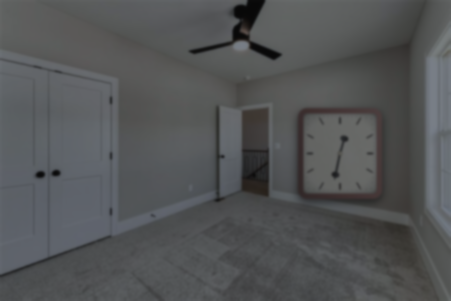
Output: 12h32
